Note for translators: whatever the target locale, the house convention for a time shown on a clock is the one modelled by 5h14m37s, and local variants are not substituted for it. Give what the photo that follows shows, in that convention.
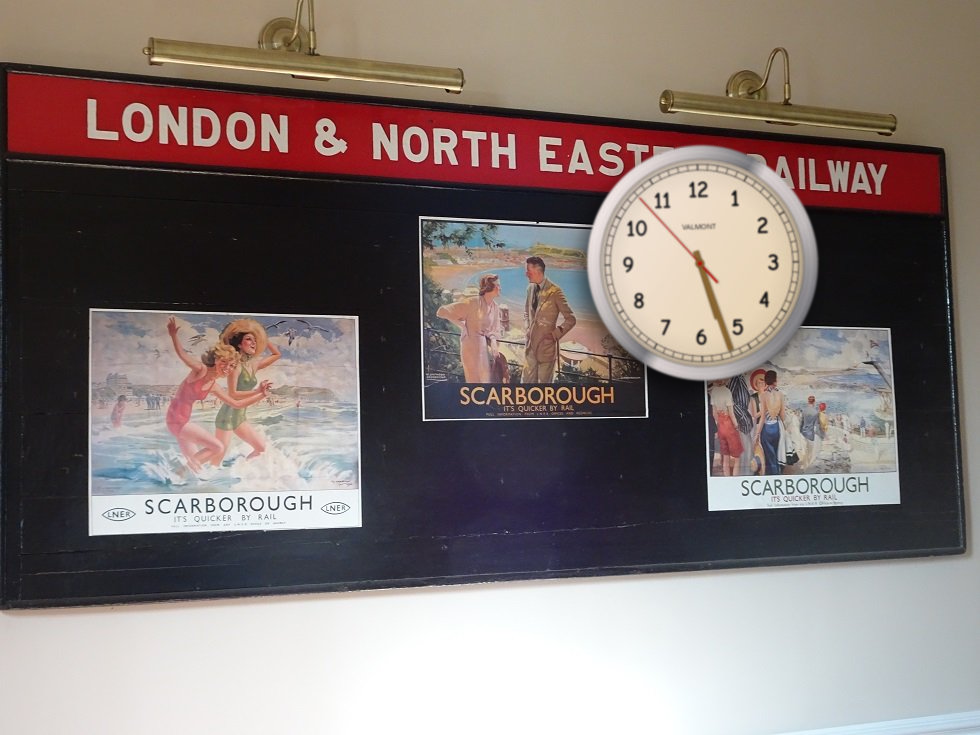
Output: 5h26m53s
